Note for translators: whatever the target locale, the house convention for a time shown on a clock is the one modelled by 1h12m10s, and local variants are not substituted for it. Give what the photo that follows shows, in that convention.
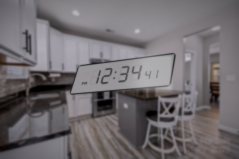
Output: 12h34m41s
